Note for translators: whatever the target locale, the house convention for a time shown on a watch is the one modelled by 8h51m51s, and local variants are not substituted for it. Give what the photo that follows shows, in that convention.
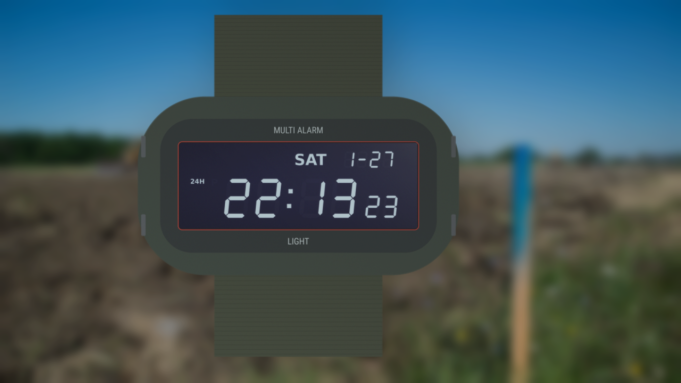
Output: 22h13m23s
